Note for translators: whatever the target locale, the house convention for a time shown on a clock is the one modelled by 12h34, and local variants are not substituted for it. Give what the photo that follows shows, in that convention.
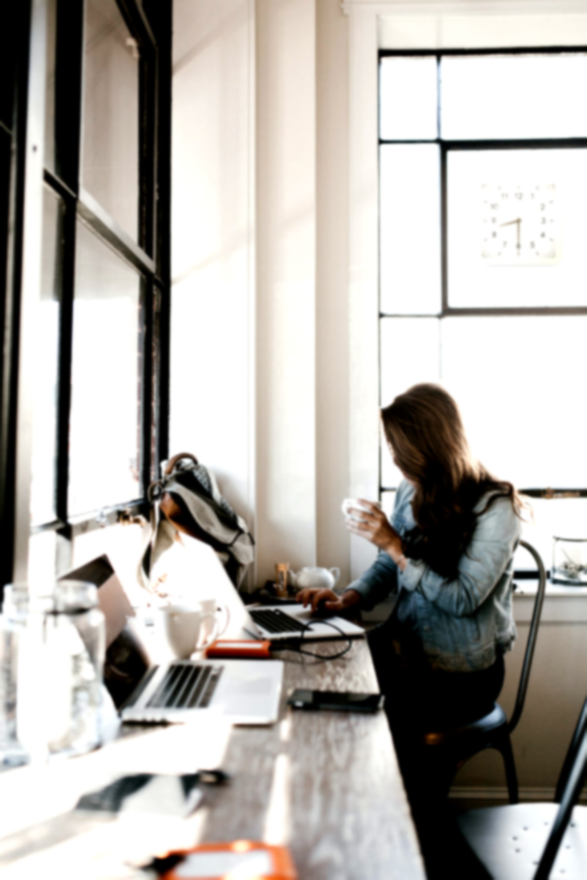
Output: 8h30
